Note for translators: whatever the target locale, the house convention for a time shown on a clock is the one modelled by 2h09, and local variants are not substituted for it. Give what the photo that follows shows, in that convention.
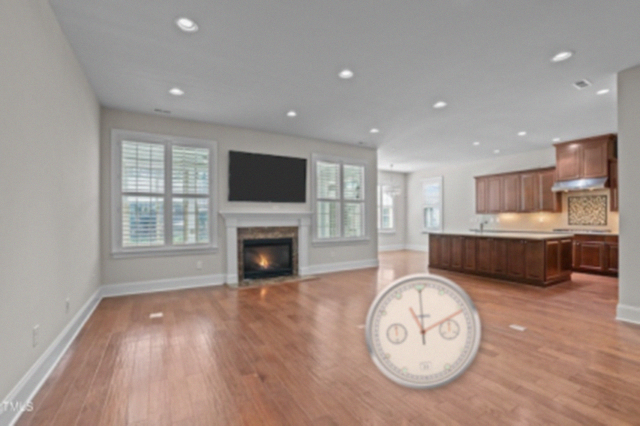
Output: 11h11
